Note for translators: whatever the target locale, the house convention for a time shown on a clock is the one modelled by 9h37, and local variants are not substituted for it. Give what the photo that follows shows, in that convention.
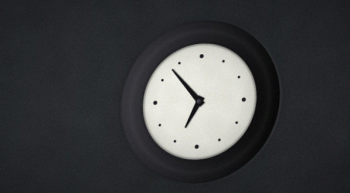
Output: 6h53
